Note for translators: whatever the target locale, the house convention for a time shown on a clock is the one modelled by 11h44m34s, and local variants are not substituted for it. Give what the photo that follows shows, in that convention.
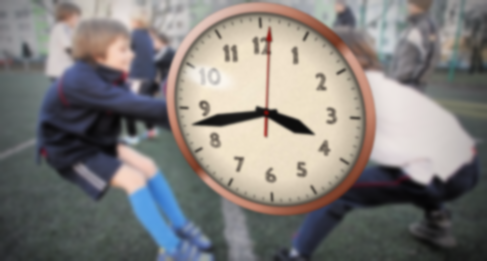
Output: 3h43m01s
